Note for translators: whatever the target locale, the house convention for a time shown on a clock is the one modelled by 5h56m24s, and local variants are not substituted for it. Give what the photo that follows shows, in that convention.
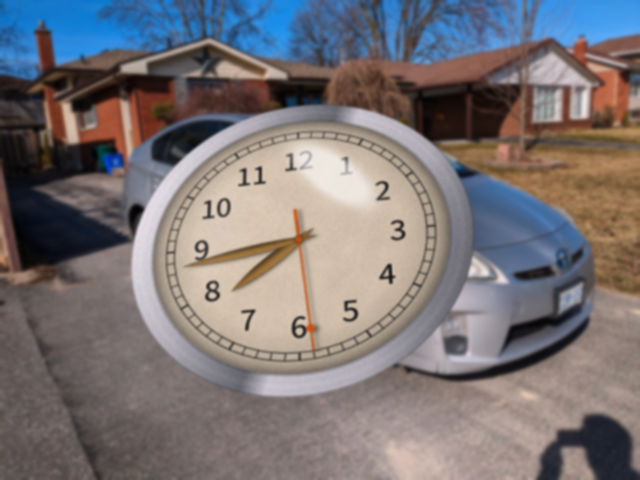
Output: 7h43m29s
